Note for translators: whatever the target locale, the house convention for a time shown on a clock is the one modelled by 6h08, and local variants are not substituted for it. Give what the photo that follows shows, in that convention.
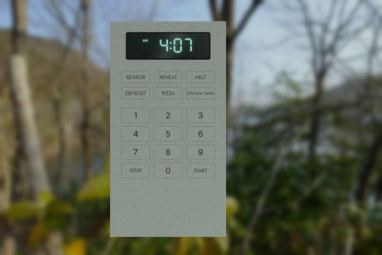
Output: 4h07
